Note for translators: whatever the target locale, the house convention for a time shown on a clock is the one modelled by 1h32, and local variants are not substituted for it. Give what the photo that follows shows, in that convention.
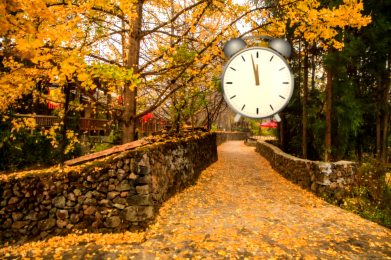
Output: 11h58
